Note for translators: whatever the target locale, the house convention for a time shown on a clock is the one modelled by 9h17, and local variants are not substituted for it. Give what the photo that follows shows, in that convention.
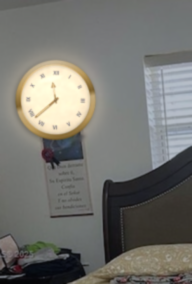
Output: 11h38
